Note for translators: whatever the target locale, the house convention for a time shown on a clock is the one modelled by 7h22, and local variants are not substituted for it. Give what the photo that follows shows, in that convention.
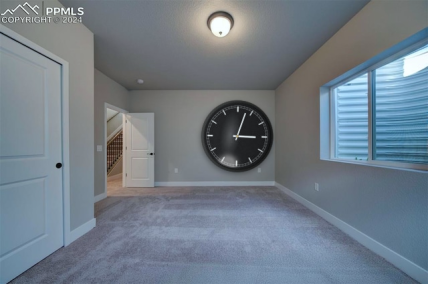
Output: 3h03
